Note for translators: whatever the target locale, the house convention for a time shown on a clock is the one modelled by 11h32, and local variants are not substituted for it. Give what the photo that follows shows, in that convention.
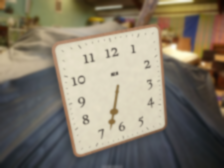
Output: 6h33
